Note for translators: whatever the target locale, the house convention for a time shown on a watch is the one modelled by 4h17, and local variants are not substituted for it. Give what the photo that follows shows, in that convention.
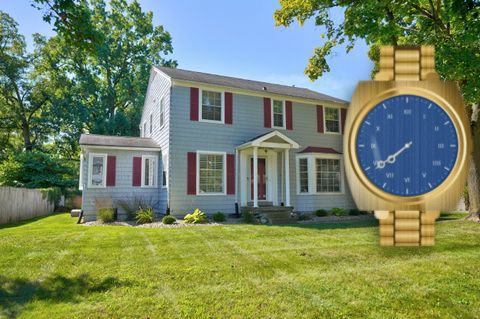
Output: 7h39
